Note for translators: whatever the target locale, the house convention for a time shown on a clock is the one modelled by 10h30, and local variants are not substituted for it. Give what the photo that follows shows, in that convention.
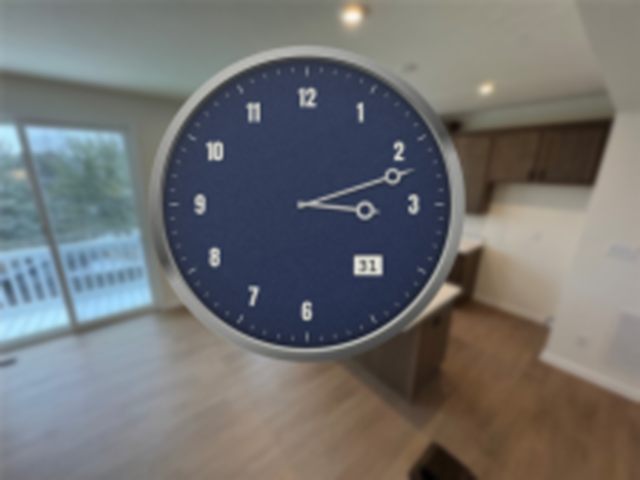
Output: 3h12
